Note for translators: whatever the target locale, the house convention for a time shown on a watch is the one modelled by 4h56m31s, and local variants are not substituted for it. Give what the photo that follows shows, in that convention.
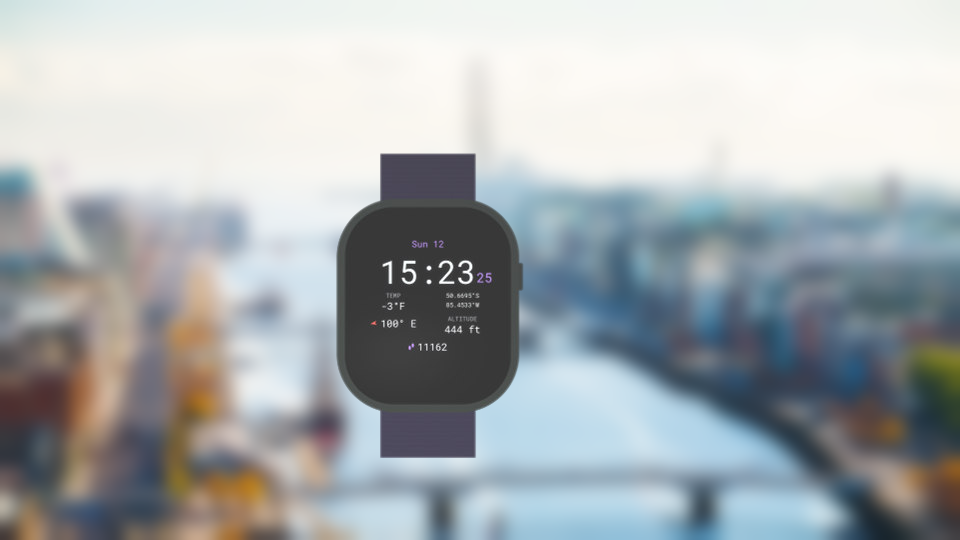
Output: 15h23m25s
